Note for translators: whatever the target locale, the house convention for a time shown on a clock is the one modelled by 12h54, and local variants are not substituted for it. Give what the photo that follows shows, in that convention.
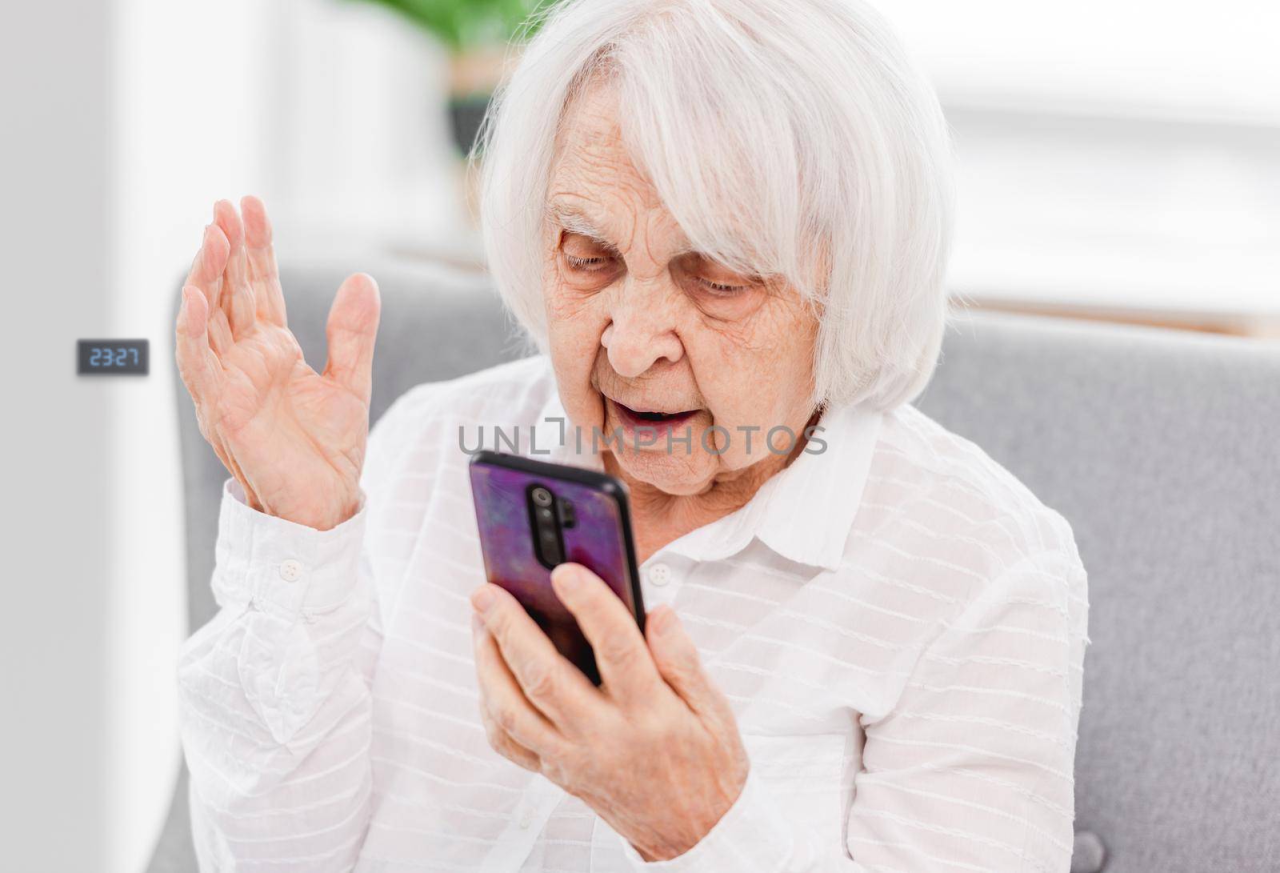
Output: 23h27
